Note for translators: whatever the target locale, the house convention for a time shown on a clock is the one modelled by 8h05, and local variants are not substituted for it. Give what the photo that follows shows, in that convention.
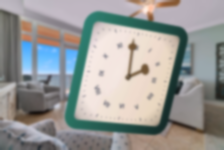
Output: 1h59
